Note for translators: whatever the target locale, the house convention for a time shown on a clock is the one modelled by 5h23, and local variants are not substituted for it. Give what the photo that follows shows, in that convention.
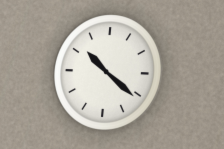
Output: 10h21
